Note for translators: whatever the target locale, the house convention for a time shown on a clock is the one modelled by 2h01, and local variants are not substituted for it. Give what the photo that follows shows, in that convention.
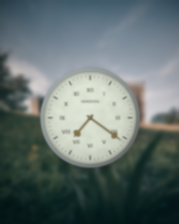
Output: 7h21
